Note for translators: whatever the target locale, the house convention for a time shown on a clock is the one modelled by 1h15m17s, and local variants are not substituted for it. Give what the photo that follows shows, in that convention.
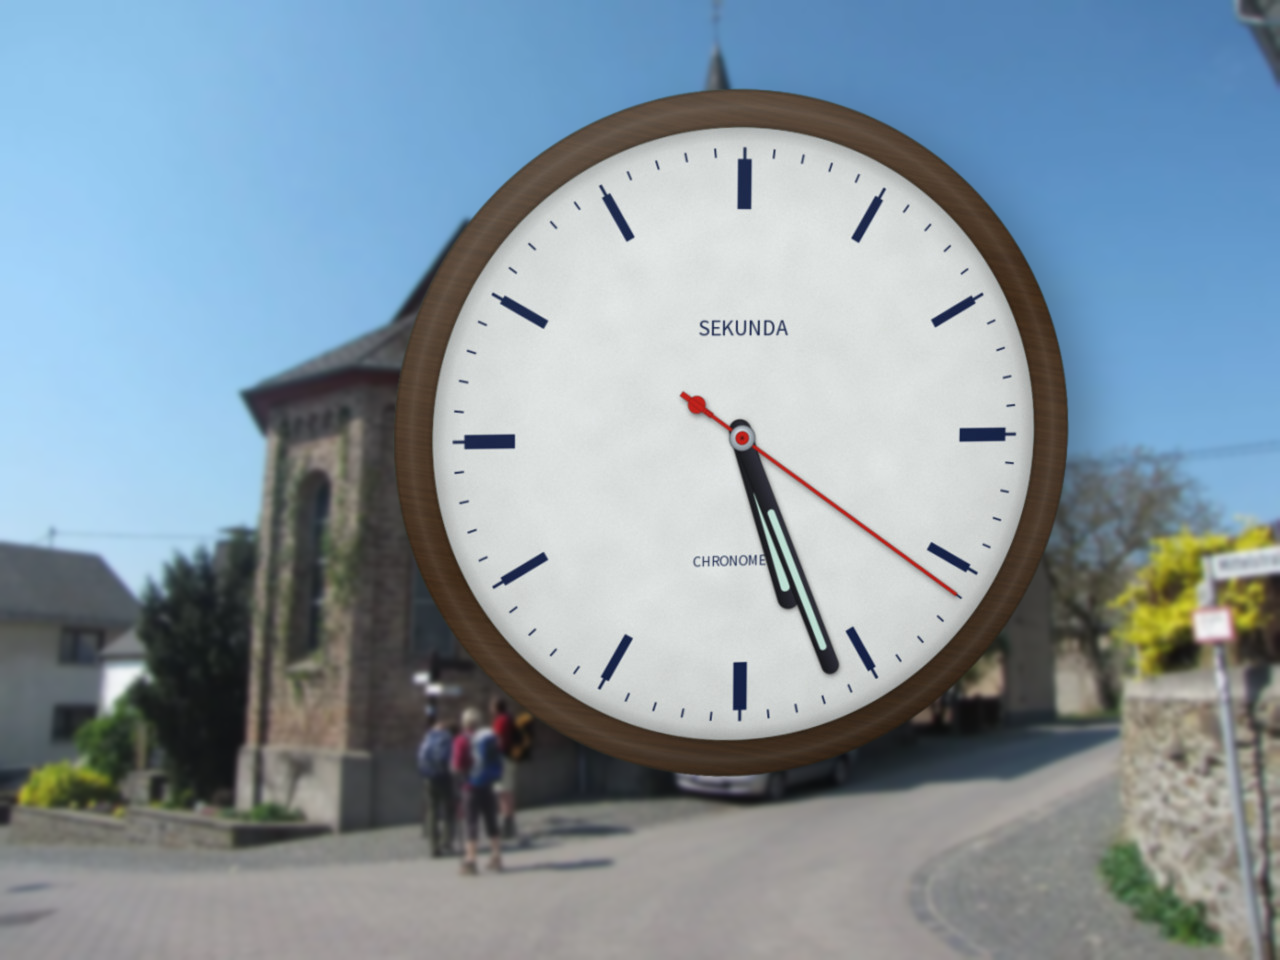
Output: 5h26m21s
